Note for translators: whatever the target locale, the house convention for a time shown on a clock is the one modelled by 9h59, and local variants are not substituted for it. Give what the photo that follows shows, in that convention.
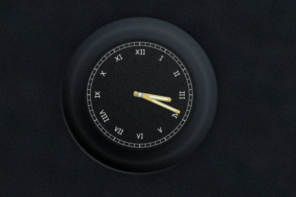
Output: 3h19
